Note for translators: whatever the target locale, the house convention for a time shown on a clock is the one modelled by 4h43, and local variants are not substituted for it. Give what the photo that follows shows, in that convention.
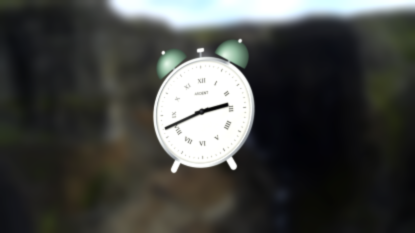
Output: 2h42
